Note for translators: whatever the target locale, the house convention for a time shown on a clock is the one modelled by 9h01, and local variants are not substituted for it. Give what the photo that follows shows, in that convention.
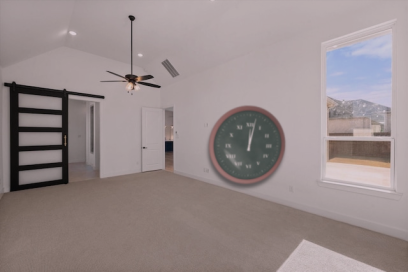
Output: 12h02
